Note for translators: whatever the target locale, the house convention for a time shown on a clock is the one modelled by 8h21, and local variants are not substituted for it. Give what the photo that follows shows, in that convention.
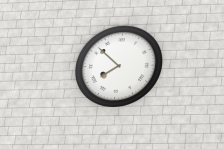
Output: 7h52
